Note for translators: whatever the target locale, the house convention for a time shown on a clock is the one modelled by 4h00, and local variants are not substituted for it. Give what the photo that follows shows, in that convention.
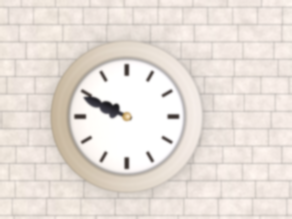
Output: 9h49
